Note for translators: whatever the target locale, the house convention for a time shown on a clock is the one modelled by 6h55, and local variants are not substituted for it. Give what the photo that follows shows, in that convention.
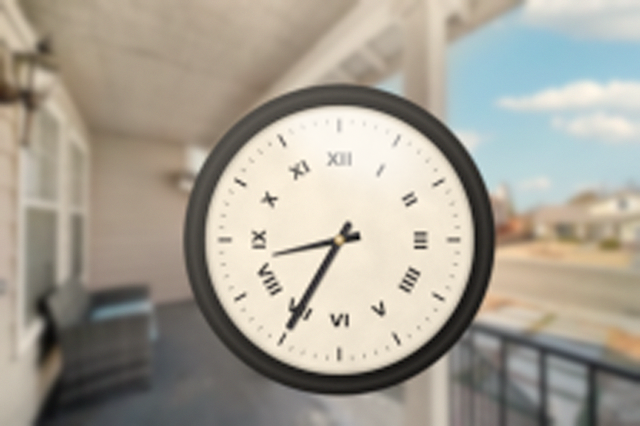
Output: 8h35
